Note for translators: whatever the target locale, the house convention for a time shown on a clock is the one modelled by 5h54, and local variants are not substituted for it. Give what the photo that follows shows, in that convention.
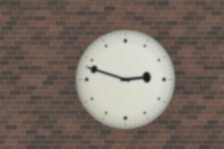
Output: 2h48
